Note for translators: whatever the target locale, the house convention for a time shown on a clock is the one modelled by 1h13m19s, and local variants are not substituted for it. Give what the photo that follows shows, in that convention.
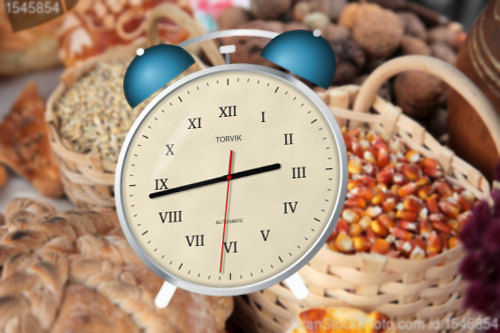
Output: 2h43m31s
